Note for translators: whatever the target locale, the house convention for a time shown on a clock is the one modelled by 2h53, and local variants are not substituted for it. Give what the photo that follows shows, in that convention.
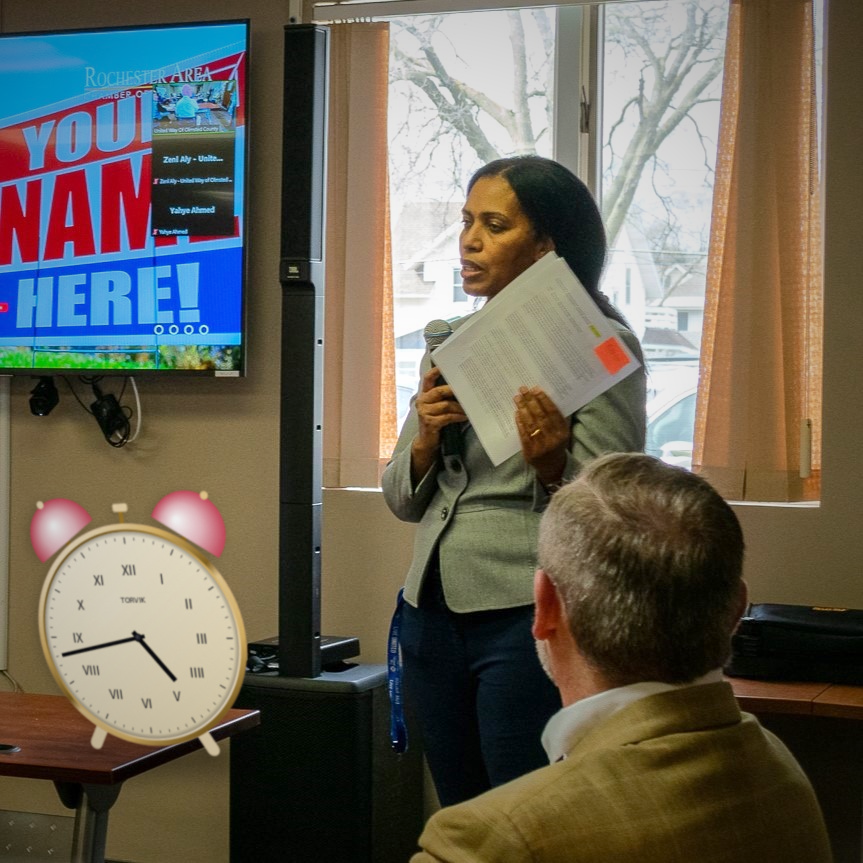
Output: 4h43
